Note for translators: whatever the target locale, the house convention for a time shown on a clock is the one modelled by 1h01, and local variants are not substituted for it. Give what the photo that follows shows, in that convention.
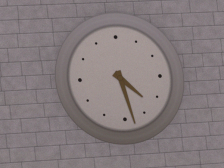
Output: 4h28
